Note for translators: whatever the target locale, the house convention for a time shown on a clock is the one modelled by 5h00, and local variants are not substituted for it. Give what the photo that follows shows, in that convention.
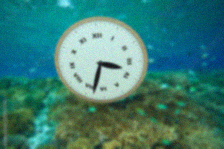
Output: 3h33
